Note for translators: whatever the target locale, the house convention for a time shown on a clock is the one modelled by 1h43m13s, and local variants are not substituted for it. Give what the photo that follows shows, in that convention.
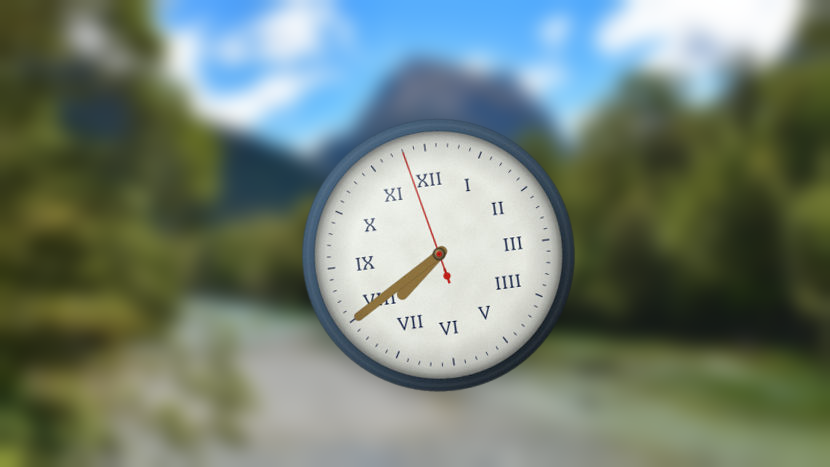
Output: 7h39m58s
